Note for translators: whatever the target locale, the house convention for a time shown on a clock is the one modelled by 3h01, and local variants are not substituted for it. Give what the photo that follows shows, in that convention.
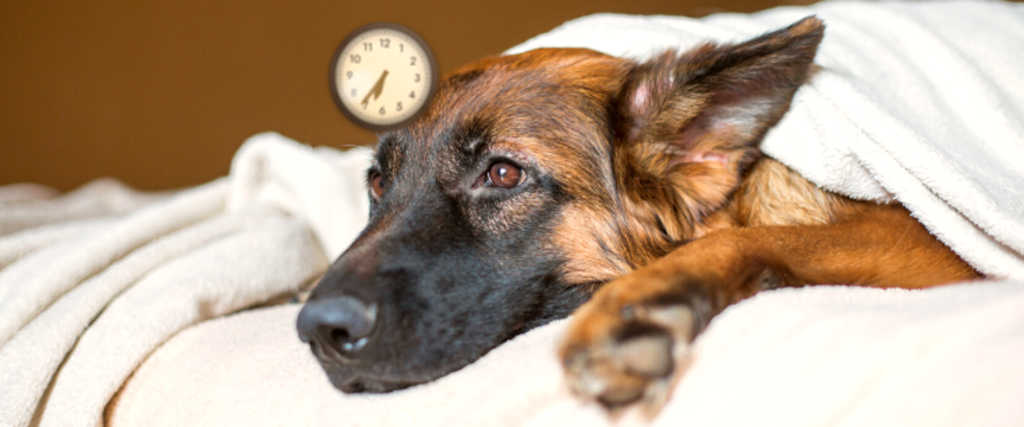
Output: 6h36
